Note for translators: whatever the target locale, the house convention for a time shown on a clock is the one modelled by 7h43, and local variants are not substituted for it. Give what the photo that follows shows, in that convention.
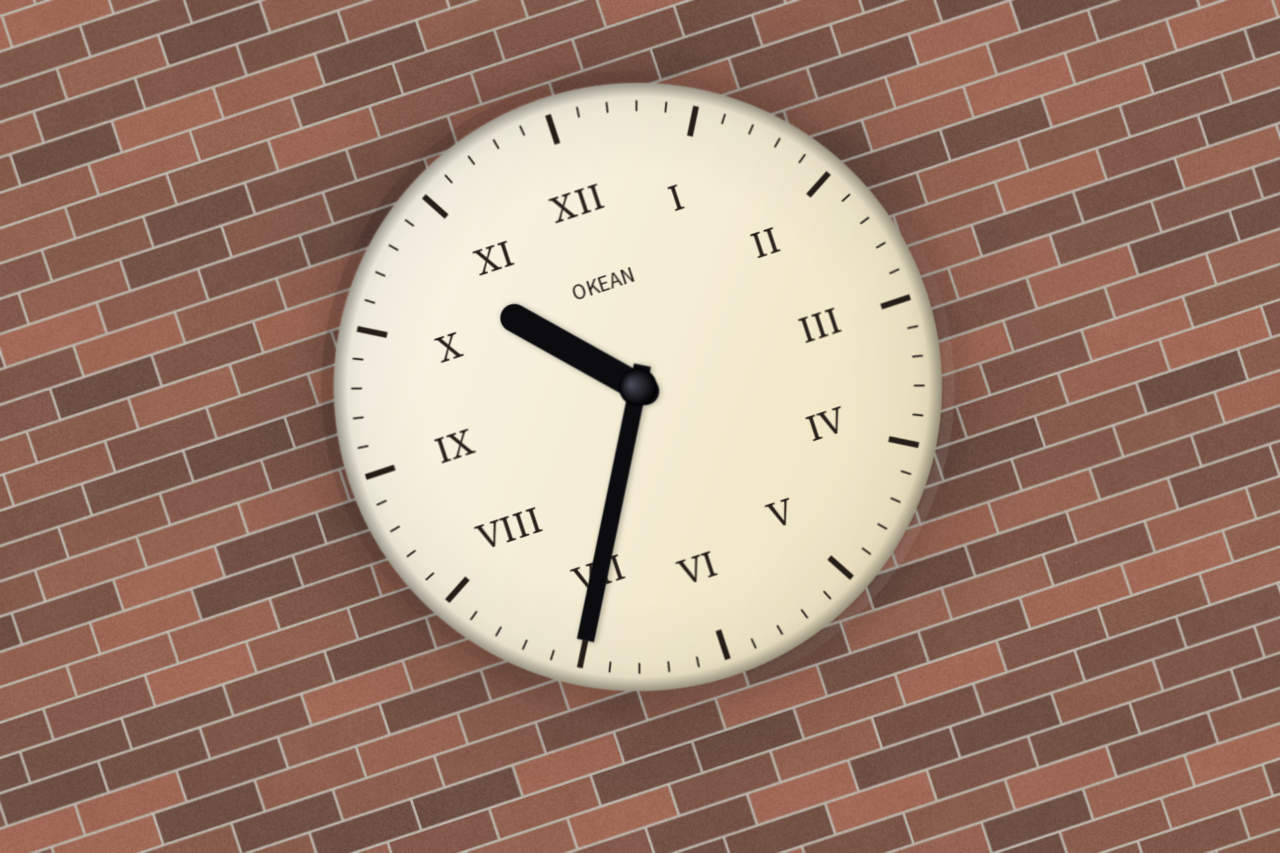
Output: 10h35
